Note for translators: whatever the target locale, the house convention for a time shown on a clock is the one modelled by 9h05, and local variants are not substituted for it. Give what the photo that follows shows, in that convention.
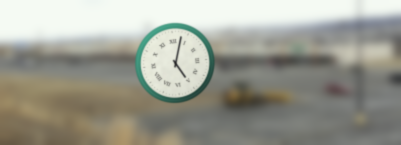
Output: 5h03
